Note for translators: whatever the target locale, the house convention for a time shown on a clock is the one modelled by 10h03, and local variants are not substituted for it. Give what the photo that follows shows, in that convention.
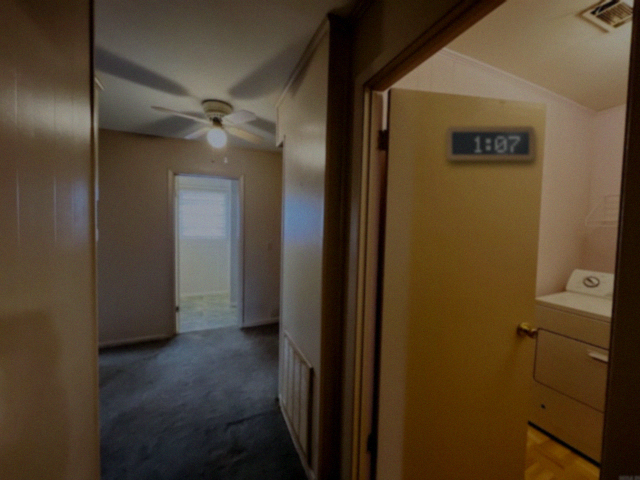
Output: 1h07
